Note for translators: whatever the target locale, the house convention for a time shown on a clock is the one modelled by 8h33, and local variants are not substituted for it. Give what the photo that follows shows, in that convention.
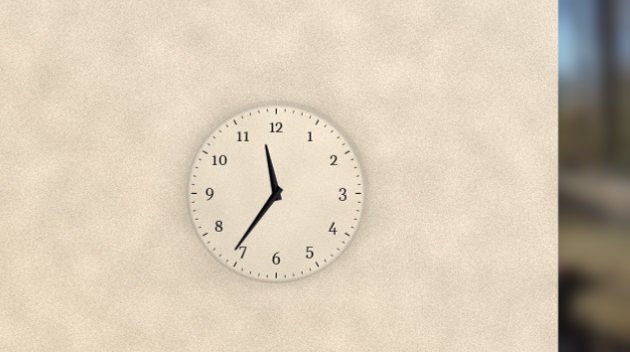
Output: 11h36
